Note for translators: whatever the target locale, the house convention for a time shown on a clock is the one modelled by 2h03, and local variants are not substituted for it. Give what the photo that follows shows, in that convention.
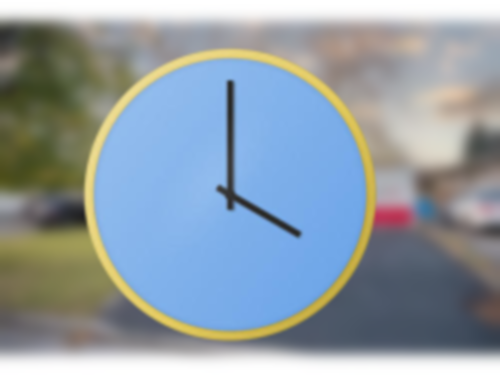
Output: 4h00
